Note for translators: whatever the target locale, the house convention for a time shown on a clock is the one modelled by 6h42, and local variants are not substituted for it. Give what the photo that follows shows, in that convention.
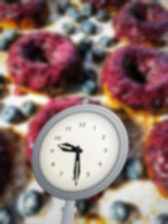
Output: 9h29
